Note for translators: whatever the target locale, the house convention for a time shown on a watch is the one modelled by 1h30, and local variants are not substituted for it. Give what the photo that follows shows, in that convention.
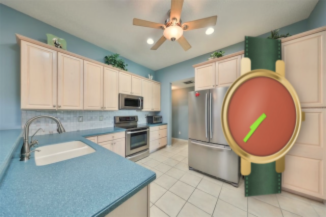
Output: 7h37
